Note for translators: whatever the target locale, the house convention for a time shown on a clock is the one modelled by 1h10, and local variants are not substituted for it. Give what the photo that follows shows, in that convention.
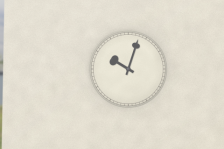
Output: 10h03
